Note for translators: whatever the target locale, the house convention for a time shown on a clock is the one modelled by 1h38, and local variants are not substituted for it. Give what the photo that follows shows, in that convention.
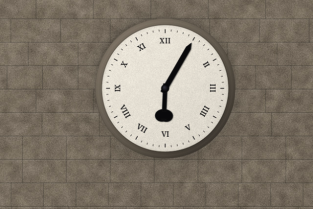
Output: 6h05
